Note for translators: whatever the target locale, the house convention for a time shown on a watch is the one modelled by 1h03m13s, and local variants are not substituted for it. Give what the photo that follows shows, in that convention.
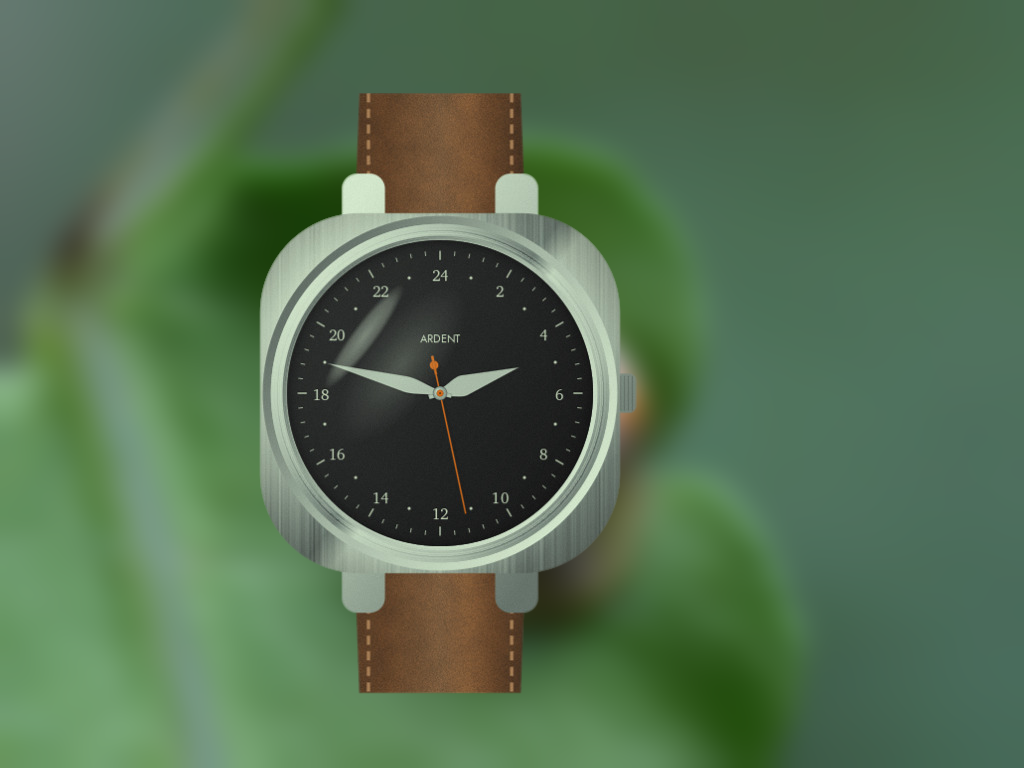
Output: 4h47m28s
